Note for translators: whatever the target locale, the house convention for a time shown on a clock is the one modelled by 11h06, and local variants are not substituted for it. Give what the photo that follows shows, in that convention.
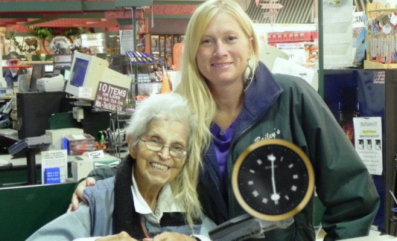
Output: 6h01
